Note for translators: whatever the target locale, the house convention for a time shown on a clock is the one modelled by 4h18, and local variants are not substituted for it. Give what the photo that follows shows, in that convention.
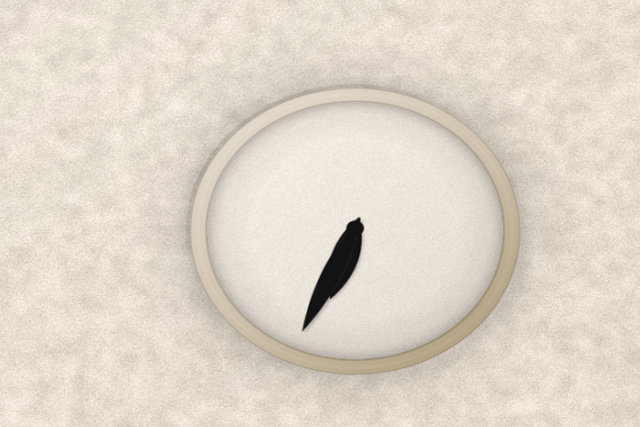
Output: 6h34
